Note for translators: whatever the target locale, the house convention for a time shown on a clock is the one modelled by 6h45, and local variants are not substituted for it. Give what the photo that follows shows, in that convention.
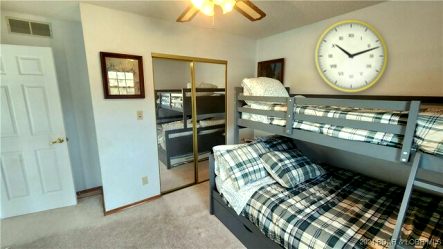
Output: 10h12
